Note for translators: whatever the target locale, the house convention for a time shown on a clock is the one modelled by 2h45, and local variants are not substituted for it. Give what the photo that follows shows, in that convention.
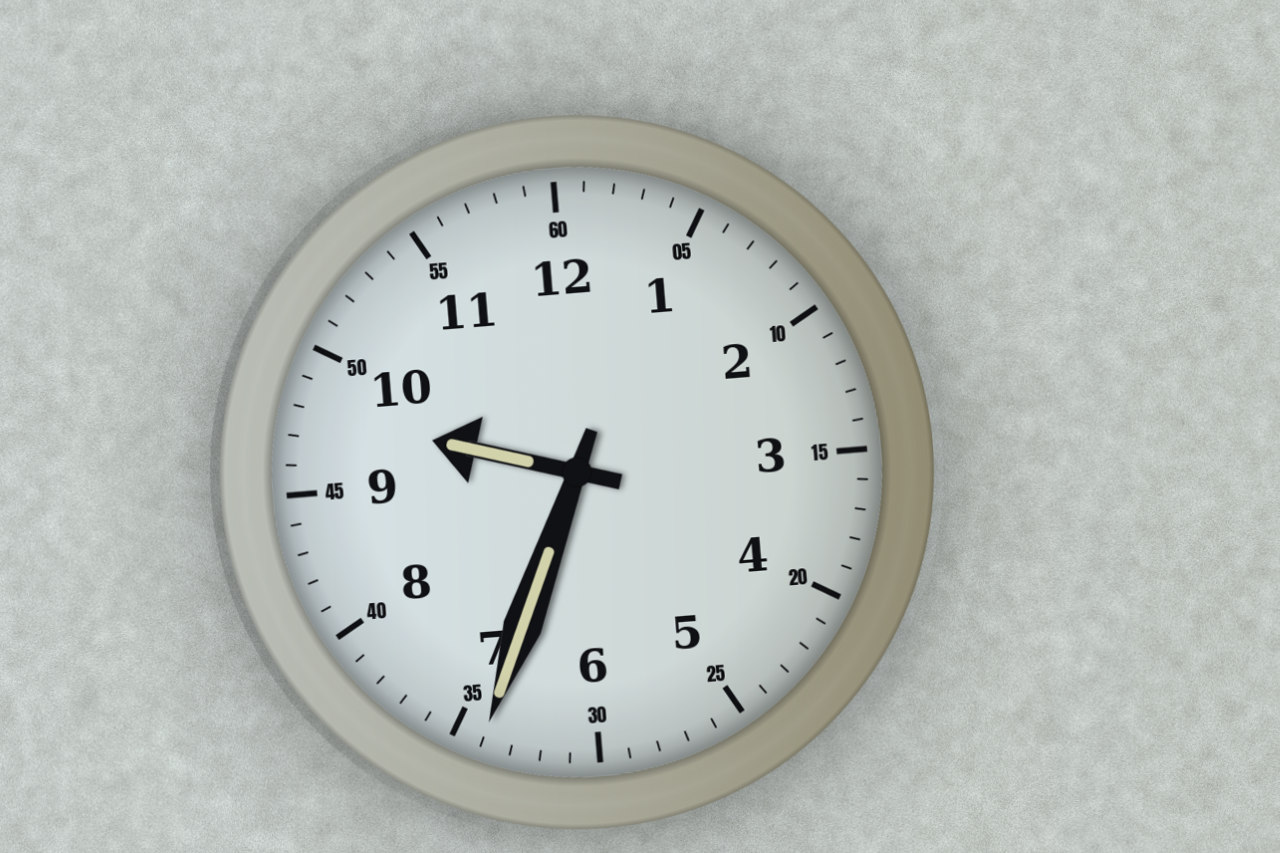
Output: 9h34
